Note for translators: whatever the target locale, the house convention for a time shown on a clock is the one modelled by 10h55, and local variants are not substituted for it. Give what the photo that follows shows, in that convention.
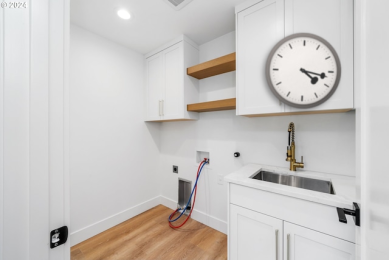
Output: 4h17
